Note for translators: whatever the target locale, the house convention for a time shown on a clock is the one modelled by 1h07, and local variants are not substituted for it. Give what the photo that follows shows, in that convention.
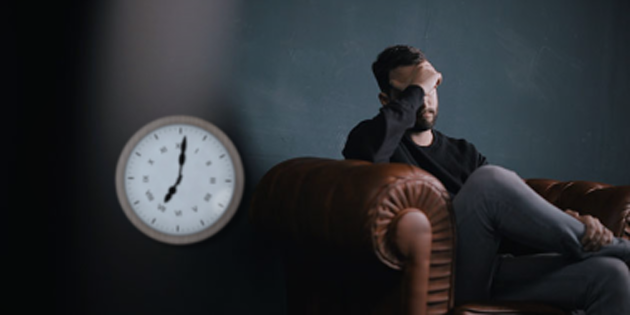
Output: 7h01
